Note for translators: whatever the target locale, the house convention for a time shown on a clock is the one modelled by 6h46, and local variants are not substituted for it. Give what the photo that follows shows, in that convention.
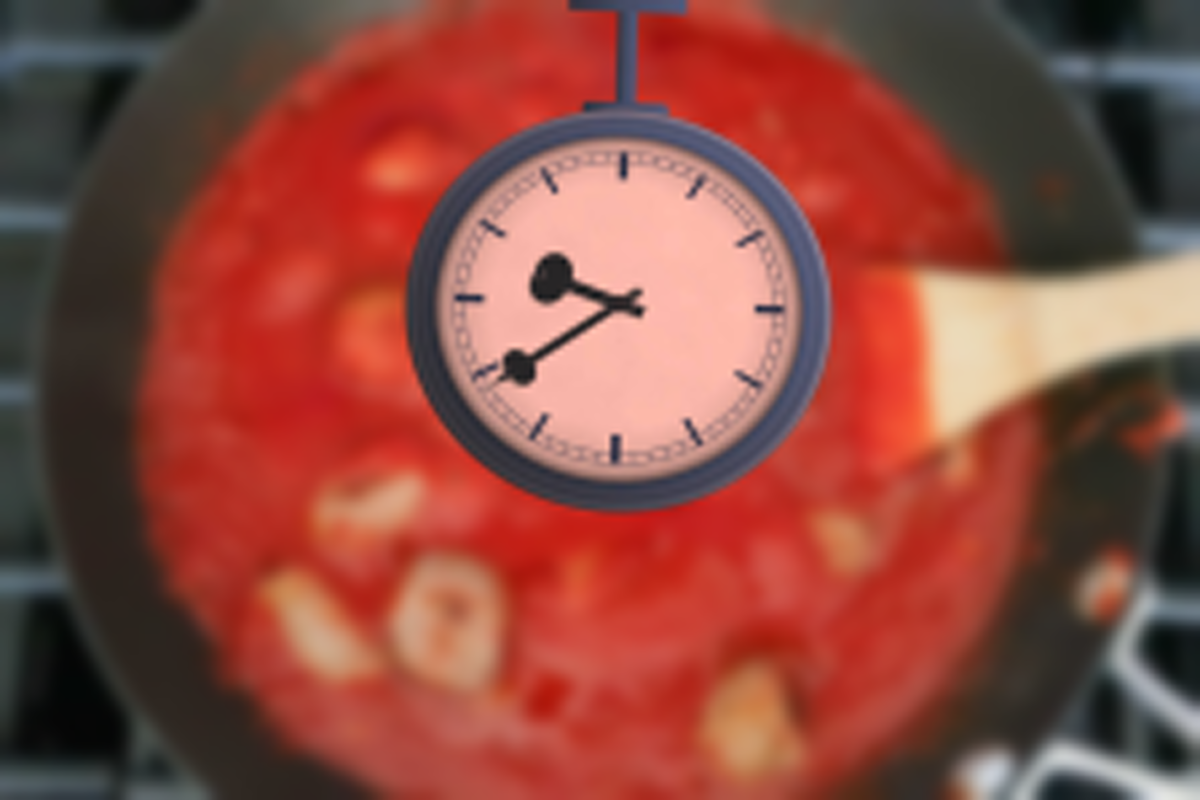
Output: 9h39
